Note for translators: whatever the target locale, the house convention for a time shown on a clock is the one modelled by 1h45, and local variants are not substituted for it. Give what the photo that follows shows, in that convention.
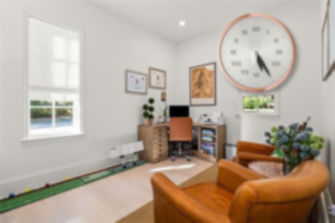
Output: 5h25
